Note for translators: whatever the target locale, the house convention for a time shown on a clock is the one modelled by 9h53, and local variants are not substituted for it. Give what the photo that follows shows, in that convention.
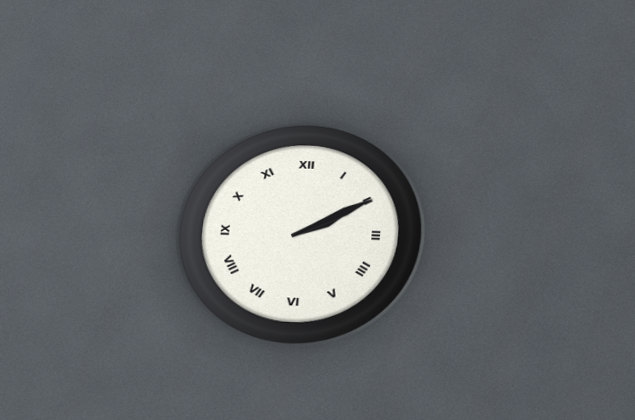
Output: 2h10
